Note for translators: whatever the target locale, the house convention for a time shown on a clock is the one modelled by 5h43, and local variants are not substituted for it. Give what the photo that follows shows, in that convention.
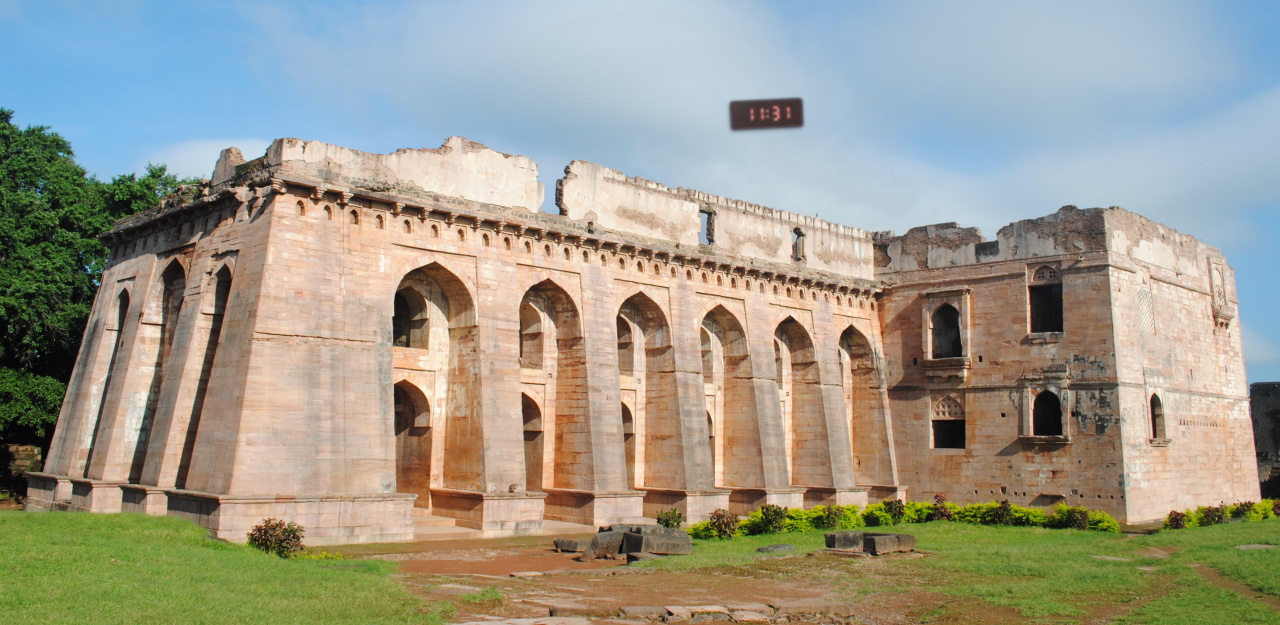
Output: 11h31
